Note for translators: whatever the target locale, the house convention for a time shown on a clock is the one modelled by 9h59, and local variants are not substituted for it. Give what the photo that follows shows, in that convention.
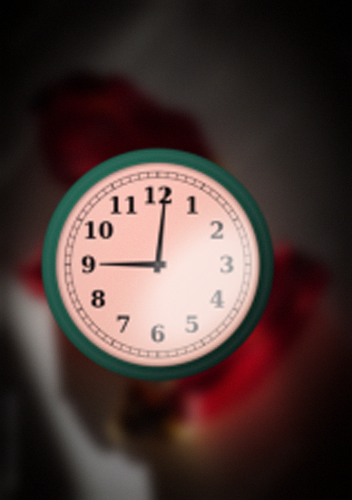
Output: 9h01
